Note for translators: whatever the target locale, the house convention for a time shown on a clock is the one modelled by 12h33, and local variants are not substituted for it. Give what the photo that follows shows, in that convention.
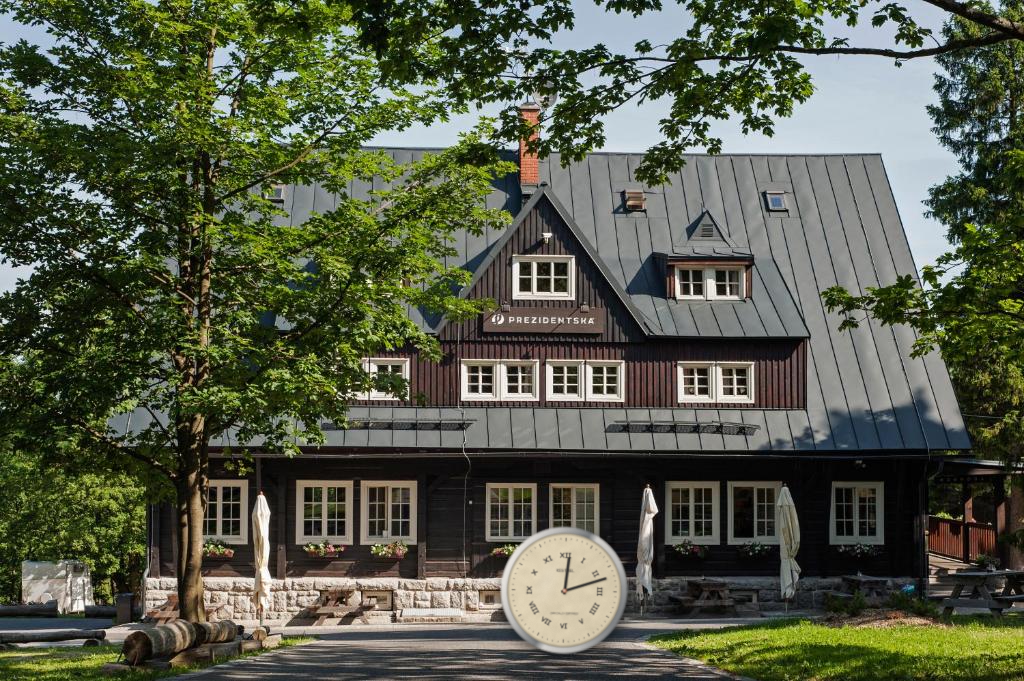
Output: 12h12
